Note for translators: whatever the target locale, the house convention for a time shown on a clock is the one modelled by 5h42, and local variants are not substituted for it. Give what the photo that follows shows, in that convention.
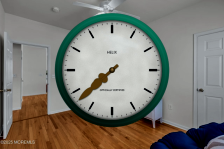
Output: 7h38
